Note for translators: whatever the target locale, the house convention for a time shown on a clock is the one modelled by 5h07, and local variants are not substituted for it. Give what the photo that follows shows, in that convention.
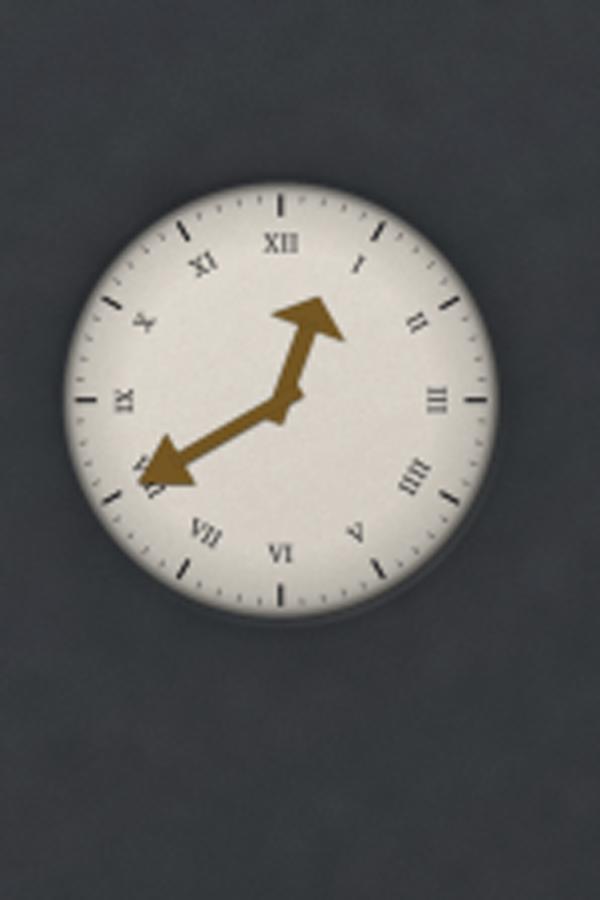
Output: 12h40
